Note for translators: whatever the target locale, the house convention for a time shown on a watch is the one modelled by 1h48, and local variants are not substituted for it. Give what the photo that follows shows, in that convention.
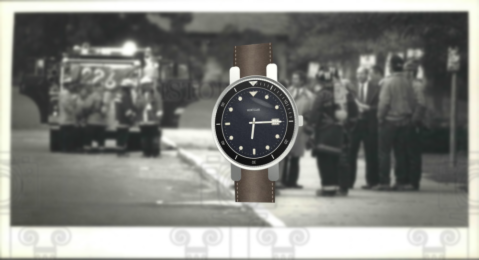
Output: 6h15
